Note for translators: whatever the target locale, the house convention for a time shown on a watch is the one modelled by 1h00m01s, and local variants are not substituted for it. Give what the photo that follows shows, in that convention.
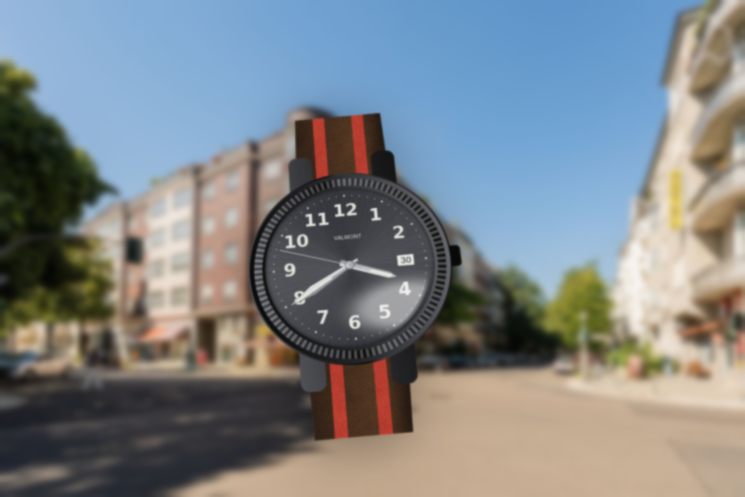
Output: 3h39m48s
